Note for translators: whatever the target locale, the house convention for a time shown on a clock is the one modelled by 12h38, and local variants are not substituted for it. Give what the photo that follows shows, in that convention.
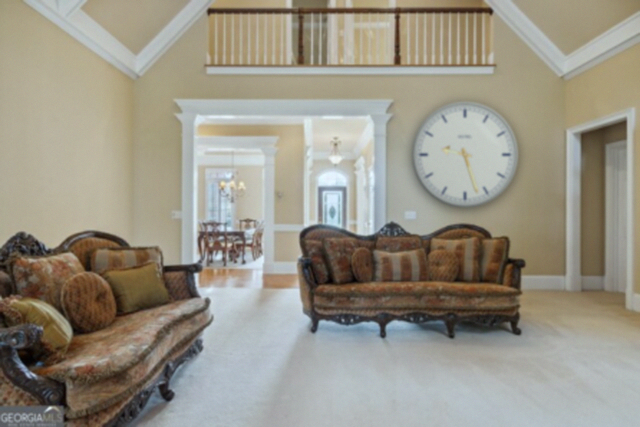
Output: 9h27
